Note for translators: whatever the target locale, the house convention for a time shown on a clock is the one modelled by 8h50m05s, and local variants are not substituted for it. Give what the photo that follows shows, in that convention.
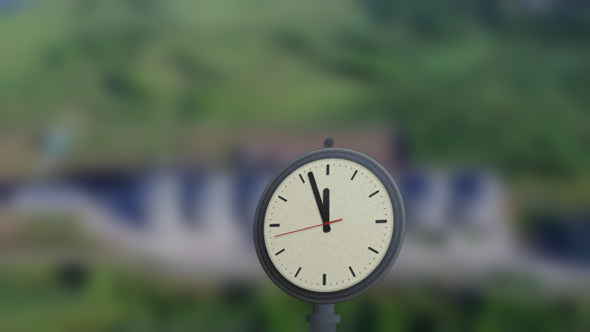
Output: 11h56m43s
